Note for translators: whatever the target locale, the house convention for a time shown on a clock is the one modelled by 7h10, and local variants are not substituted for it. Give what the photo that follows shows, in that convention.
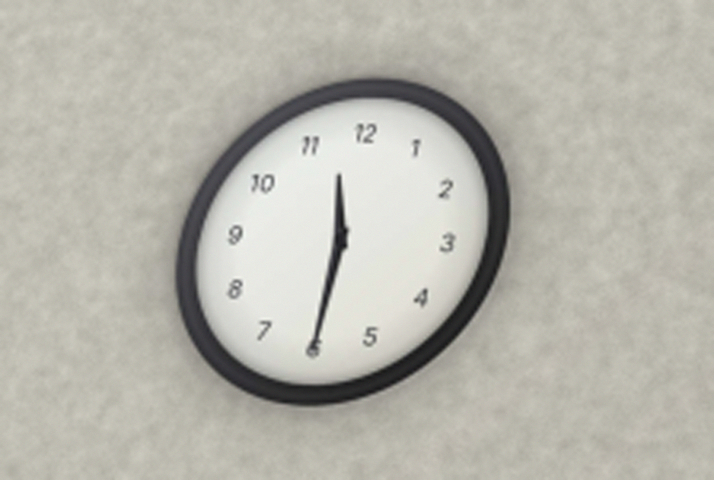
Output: 11h30
